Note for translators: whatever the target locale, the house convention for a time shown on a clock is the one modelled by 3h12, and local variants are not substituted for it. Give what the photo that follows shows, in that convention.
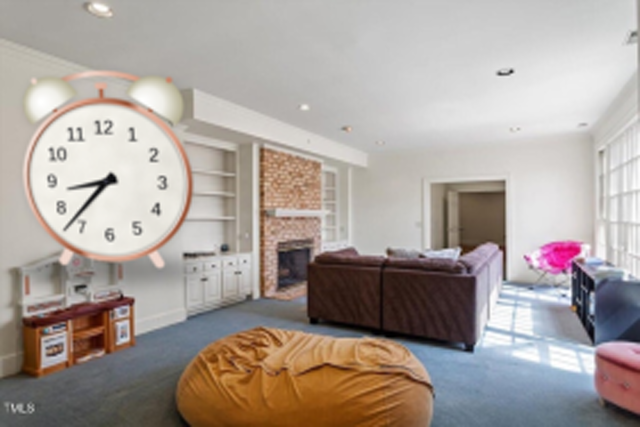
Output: 8h37
